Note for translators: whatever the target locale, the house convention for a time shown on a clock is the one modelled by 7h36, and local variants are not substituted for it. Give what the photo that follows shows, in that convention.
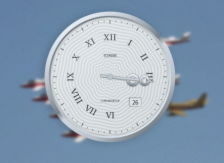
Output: 3h16
